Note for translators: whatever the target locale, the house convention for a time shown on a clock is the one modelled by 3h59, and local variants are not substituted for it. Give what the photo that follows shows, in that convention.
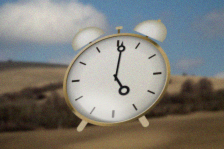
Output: 5h01
